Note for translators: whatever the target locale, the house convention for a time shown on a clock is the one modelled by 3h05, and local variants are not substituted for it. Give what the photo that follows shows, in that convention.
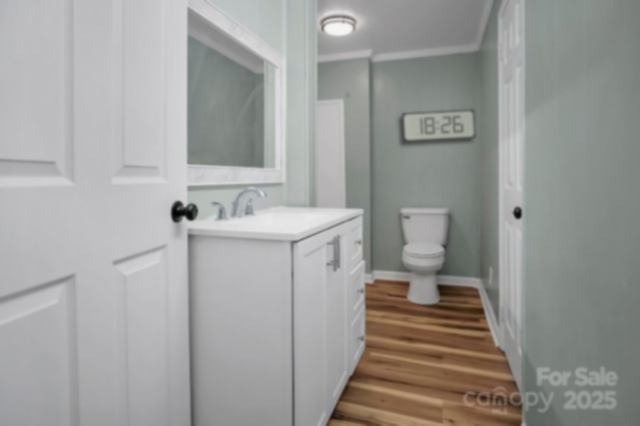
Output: 18h26
